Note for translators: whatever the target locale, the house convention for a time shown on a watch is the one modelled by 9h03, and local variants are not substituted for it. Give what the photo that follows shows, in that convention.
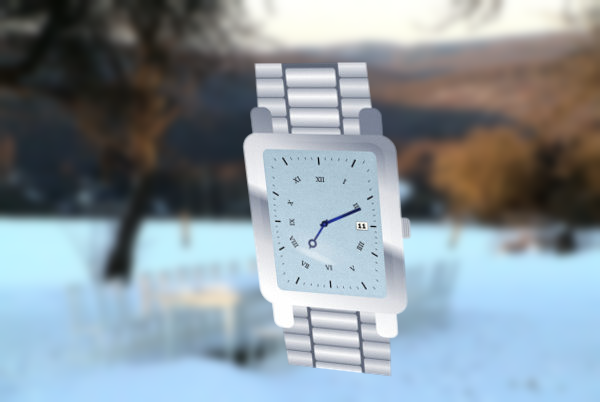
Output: 7h11
